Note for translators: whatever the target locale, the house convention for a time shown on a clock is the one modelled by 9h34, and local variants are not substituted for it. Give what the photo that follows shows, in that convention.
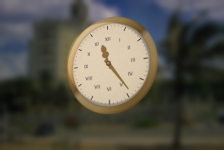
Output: 11h24
